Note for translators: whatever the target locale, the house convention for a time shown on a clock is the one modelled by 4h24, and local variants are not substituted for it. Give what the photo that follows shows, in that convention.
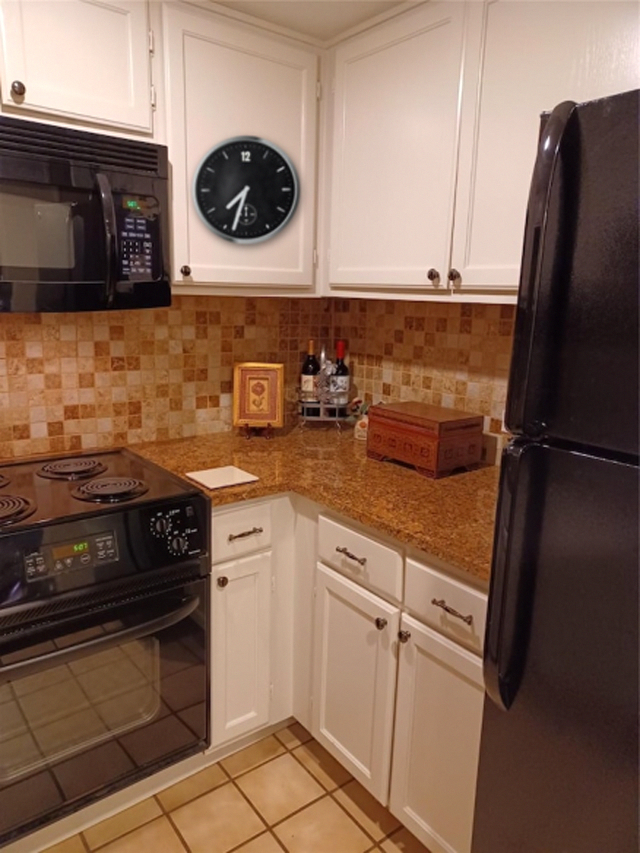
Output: 7h33
